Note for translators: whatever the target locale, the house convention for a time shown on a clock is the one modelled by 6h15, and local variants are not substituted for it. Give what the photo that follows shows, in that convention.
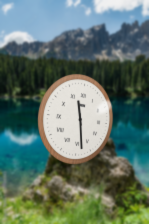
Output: 11h28
